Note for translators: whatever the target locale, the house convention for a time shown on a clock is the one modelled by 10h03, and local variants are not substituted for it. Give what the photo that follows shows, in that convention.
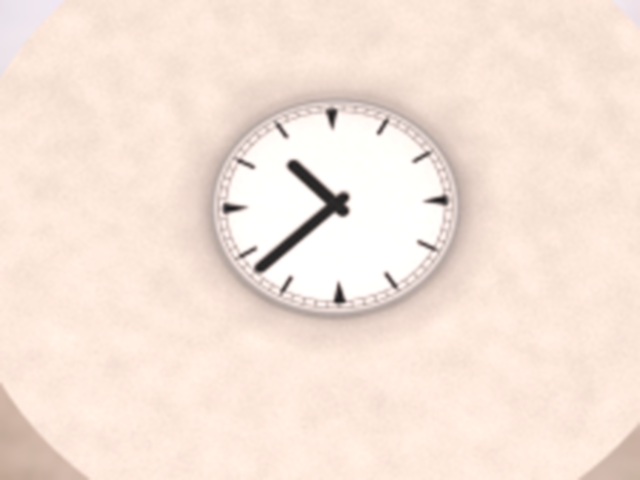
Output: 10h38
